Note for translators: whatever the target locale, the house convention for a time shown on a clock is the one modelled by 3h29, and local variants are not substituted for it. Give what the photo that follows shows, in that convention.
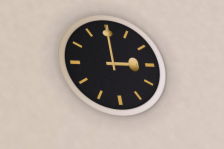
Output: 3h00
